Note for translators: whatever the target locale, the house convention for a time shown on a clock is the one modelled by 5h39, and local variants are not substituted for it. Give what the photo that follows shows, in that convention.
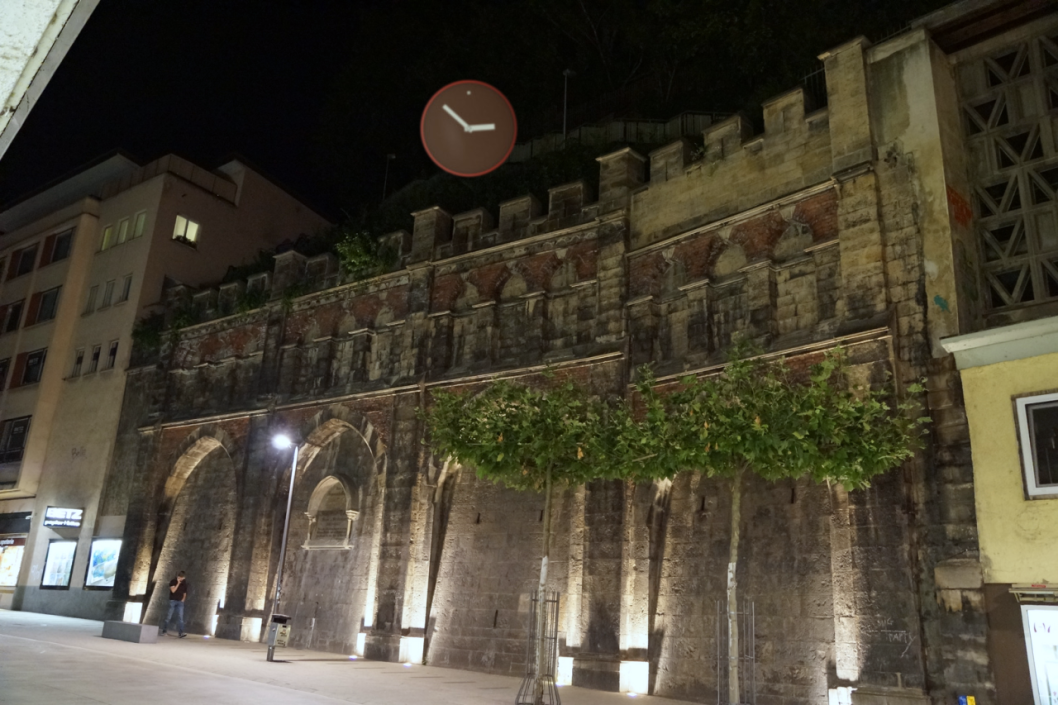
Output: 2h52
